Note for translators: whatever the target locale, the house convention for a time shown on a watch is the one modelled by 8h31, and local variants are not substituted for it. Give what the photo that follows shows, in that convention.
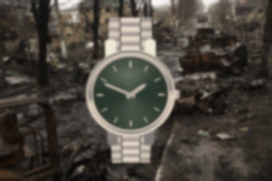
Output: 1h49
